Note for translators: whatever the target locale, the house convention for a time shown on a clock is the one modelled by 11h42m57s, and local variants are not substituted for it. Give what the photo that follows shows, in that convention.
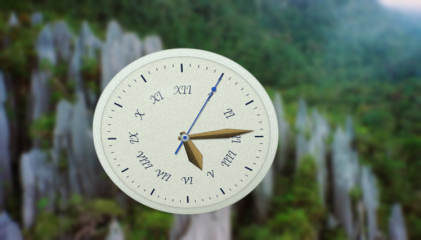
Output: 5h14m05s
